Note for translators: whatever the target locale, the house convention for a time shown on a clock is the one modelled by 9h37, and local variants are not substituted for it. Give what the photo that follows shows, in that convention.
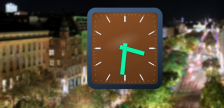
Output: 3h31
